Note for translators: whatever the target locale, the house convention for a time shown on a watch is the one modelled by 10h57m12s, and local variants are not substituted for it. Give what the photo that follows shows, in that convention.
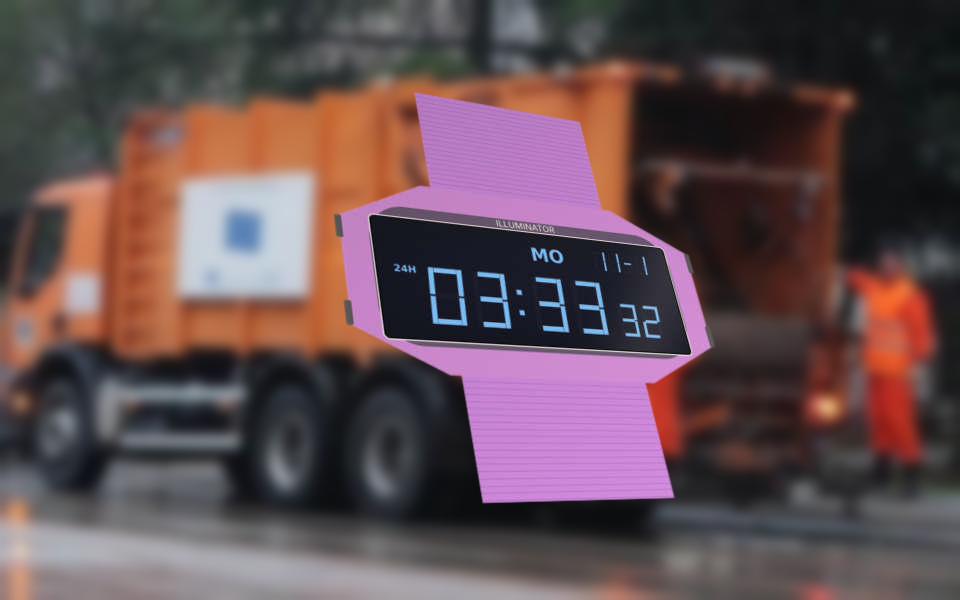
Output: 3h33m32s
